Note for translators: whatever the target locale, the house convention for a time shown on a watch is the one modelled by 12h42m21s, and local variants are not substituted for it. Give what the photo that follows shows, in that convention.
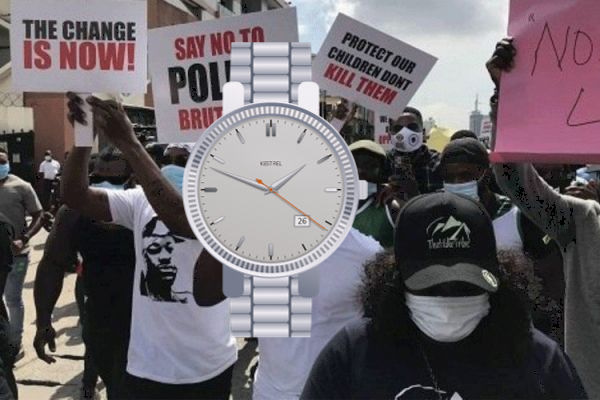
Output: 1h48m21s
